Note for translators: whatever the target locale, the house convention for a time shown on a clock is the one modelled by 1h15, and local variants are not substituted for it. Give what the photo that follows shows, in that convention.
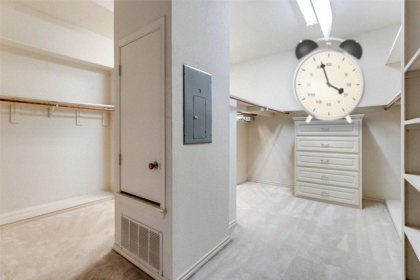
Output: 3h57
